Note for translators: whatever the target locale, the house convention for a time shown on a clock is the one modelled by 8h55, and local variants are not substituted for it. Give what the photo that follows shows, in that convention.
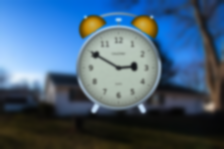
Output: 2h50
